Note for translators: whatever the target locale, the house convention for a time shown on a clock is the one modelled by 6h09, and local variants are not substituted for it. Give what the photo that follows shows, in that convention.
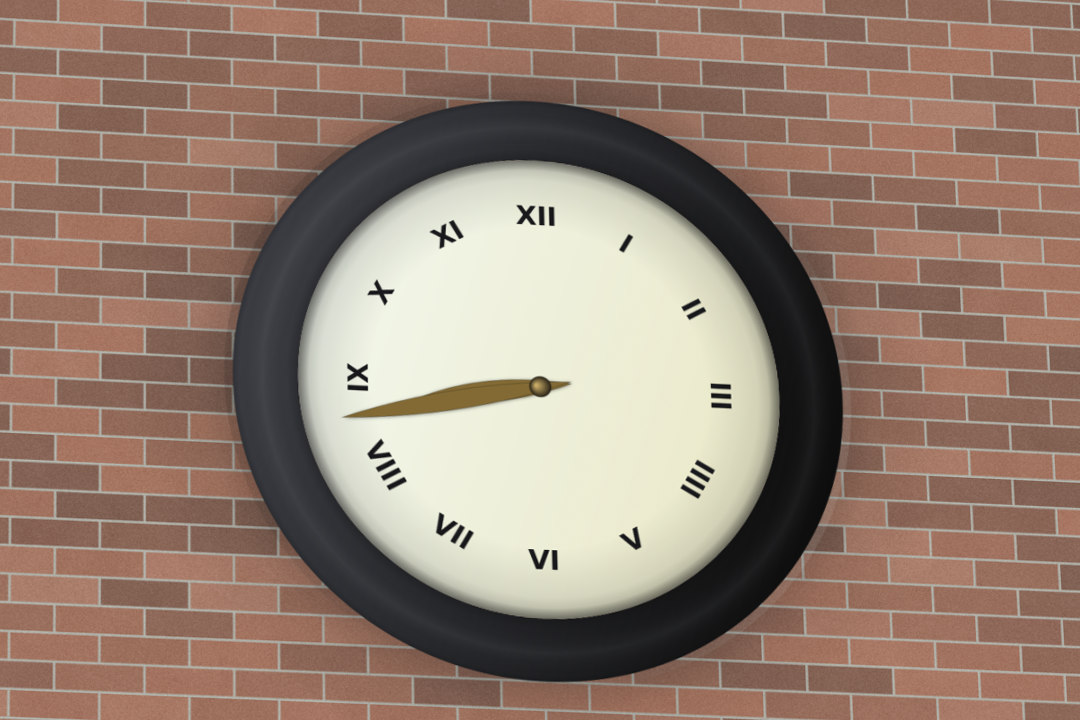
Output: 8h43
